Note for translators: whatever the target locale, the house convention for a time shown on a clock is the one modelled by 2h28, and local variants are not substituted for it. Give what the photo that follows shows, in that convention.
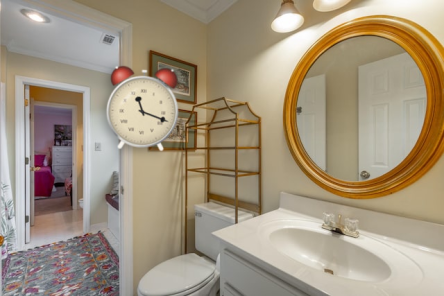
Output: 11h18
